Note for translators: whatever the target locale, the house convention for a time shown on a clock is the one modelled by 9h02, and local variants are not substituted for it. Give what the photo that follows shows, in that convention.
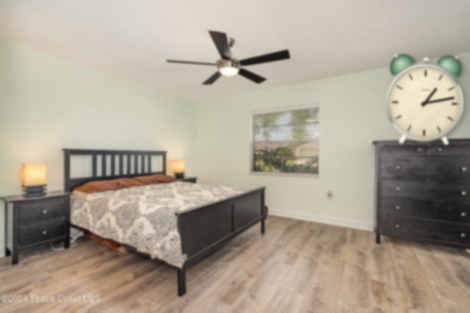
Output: 1h13
